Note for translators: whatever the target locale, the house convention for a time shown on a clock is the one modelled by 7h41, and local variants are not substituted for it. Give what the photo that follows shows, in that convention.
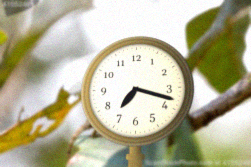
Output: 7h18
